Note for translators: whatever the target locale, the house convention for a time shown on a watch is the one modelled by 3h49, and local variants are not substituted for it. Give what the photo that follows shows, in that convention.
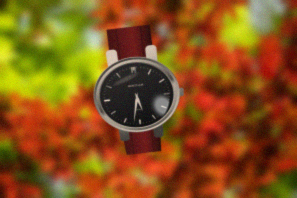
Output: 5h32
